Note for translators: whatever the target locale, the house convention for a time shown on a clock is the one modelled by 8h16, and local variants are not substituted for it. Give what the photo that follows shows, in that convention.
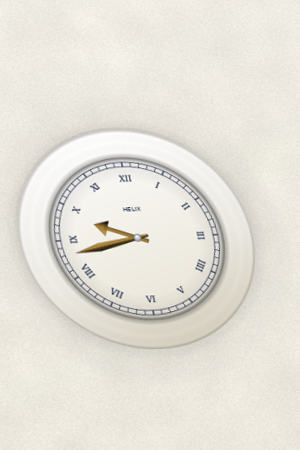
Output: 9h43
